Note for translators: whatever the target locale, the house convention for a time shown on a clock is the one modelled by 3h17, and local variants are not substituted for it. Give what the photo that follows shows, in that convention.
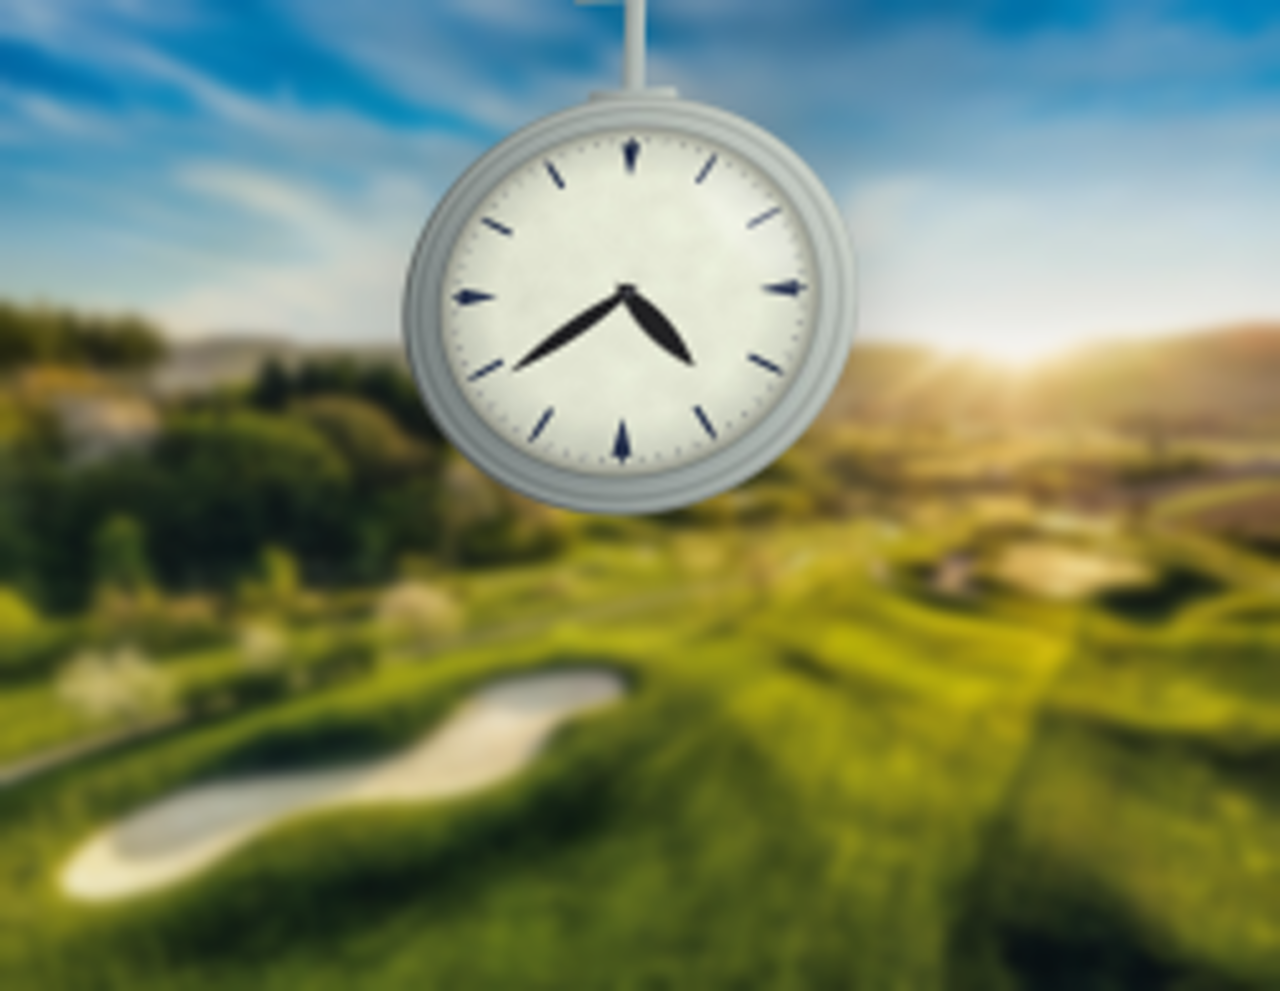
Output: 4h39
